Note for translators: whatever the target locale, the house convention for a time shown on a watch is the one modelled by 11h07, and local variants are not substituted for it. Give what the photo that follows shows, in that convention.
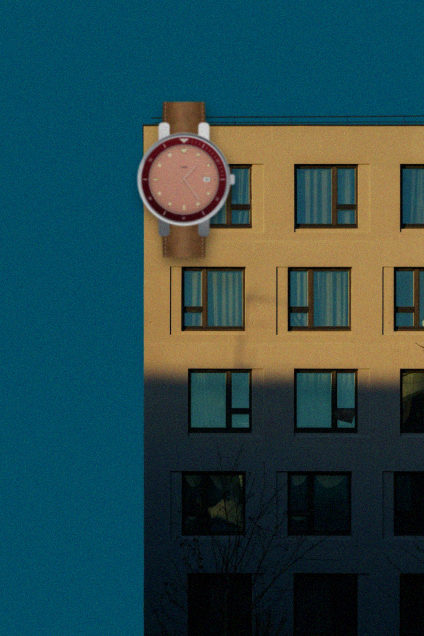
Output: 1h24
